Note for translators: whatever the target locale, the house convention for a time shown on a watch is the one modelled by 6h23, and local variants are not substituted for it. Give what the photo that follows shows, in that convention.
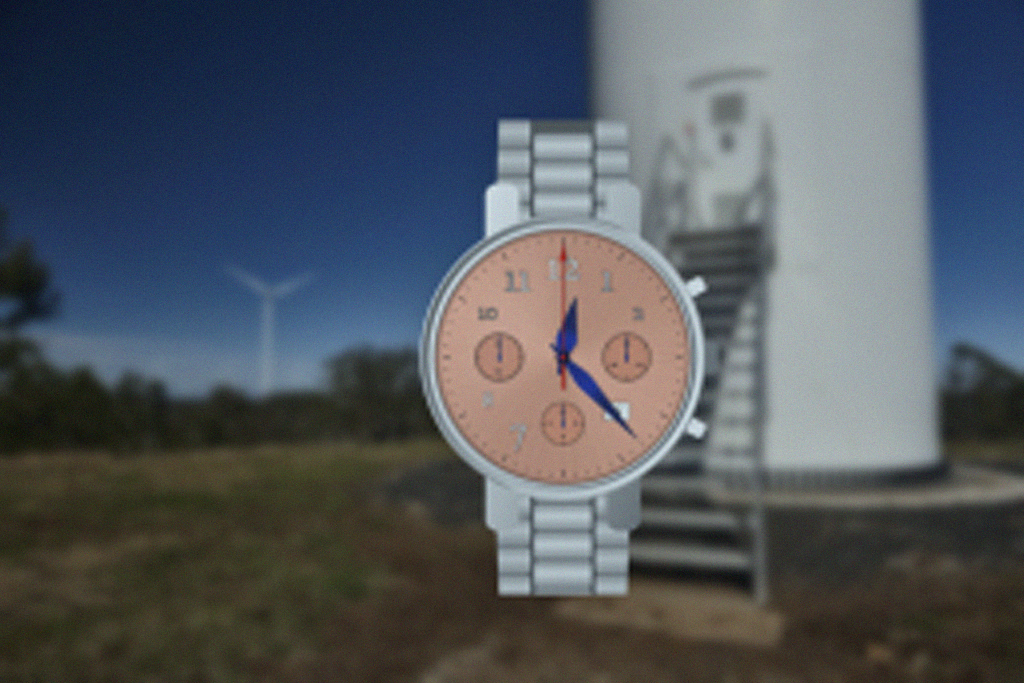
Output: 12h23
